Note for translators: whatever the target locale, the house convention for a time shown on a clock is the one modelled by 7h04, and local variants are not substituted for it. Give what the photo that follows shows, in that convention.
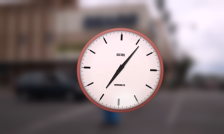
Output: 7h06
